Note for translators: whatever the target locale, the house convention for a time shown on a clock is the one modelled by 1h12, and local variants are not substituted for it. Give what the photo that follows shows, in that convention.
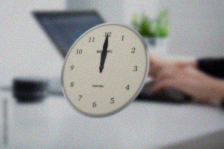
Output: 12h00
